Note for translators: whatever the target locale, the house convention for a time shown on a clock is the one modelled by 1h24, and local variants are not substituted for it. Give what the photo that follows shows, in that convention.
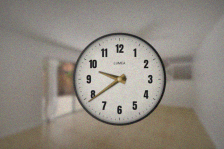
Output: 9h39
